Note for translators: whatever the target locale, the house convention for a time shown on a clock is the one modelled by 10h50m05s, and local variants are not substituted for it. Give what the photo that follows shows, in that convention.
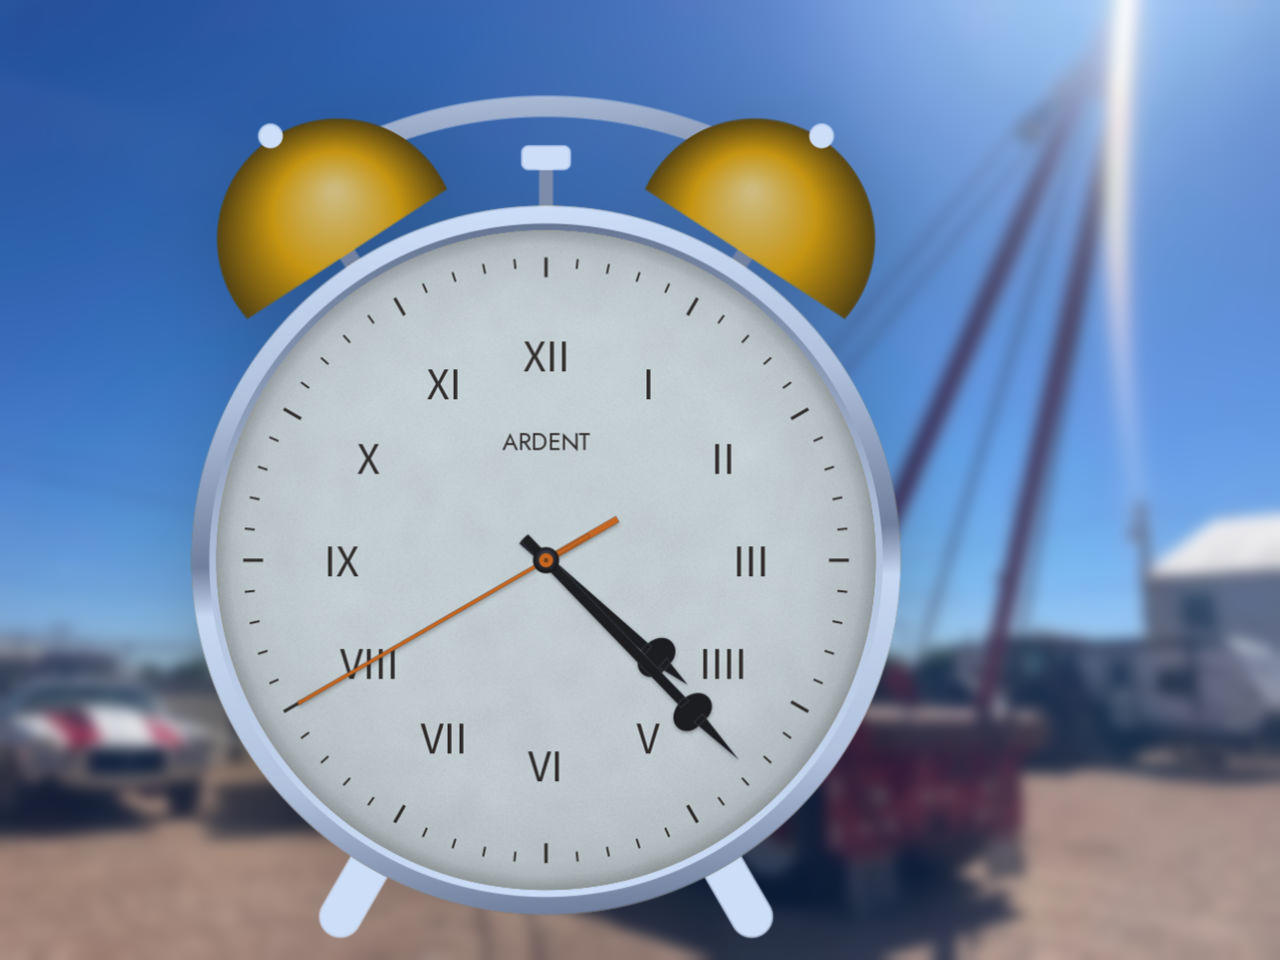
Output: 4h22m40s
